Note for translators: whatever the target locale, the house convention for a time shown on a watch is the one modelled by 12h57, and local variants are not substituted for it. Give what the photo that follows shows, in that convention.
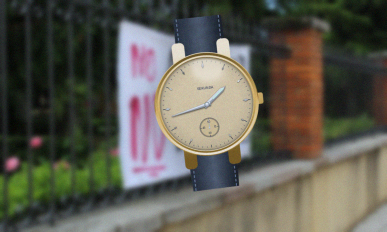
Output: 1h43
